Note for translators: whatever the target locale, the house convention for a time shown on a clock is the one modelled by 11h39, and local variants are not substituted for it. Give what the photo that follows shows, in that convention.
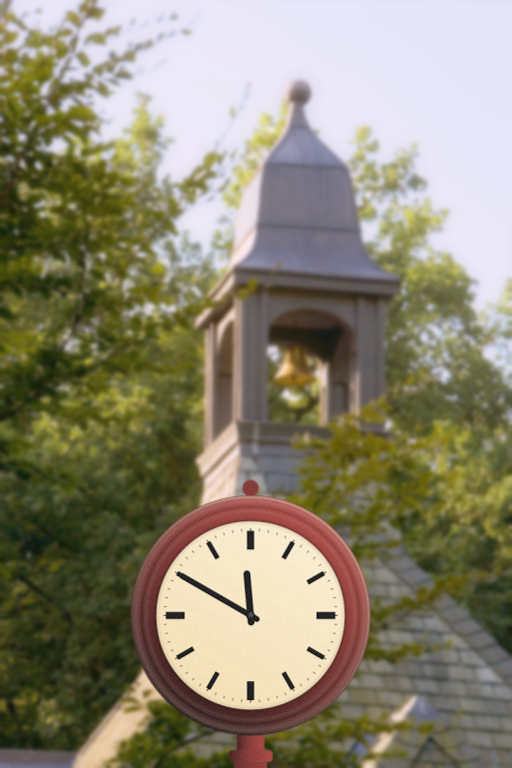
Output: 11h50
